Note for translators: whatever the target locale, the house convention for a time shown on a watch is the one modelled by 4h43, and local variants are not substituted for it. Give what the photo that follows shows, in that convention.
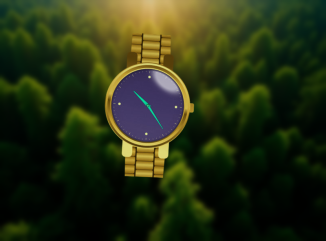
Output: 10h24
